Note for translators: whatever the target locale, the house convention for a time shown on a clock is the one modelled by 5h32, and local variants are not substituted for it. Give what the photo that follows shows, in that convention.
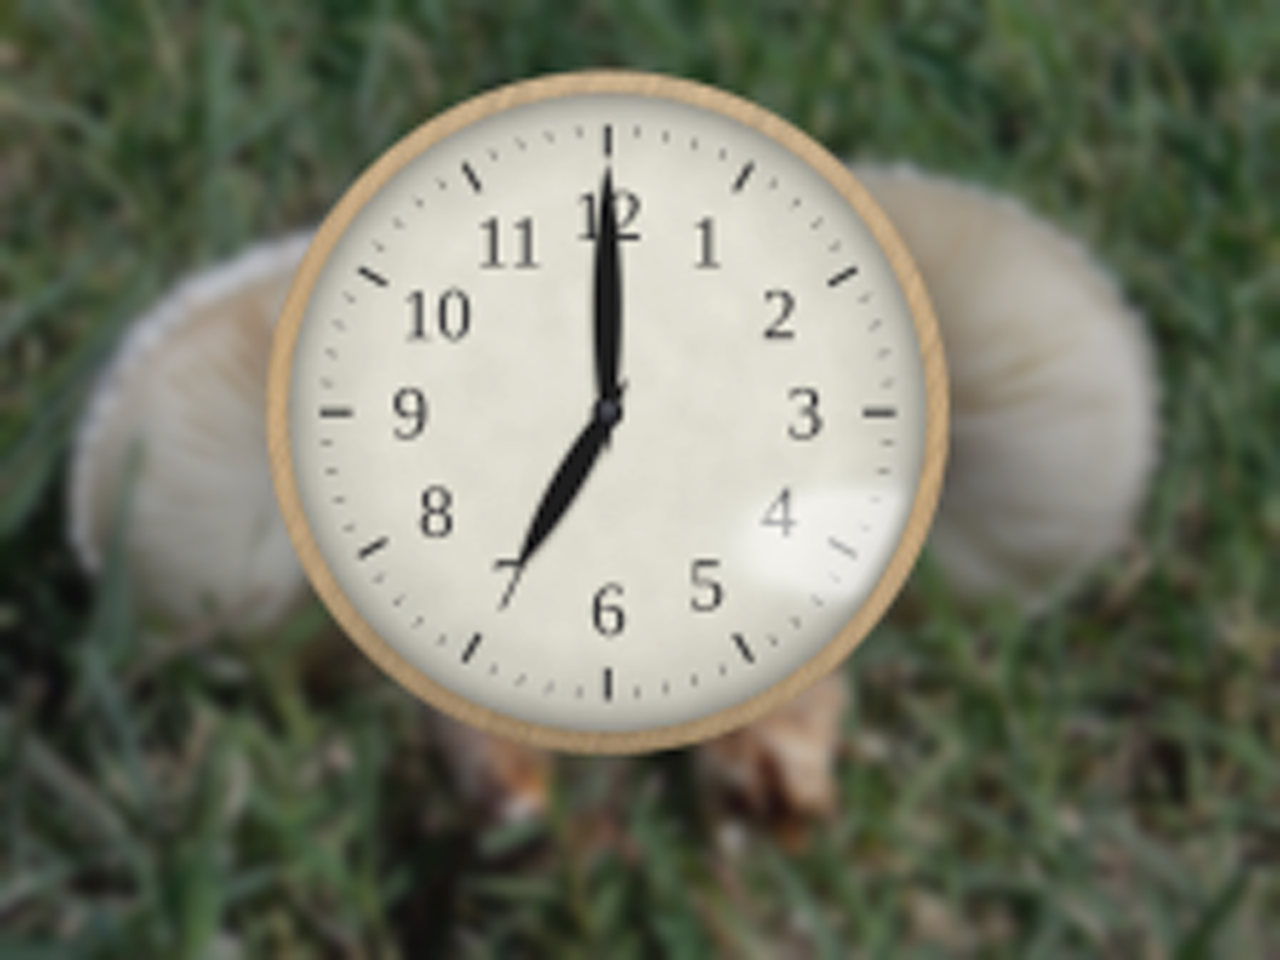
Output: 7h00
